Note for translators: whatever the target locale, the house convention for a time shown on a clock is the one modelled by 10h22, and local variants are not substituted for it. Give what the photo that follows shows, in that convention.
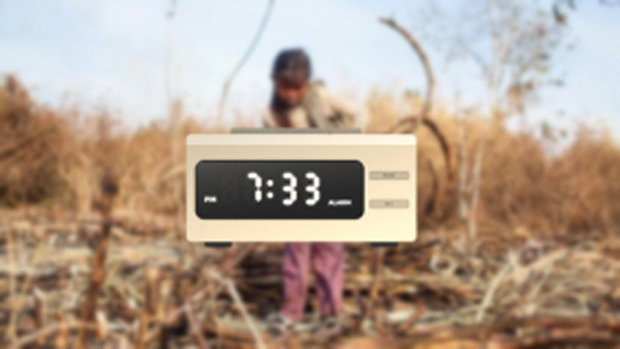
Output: 7h33
